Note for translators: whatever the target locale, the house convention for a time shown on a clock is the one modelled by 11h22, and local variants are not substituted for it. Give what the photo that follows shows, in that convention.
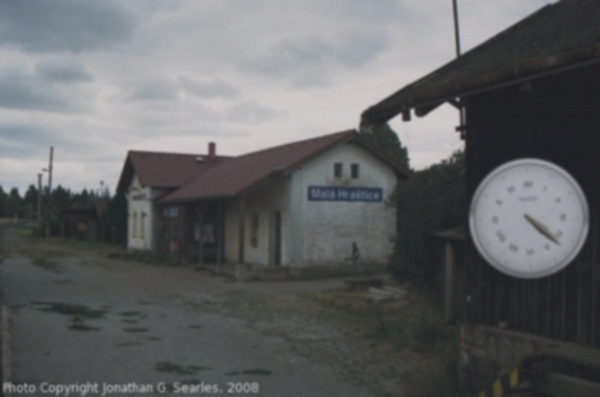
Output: 4h22
